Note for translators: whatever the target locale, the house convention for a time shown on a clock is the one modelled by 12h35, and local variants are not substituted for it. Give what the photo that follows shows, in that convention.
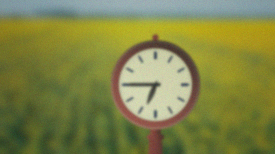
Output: 6h45
